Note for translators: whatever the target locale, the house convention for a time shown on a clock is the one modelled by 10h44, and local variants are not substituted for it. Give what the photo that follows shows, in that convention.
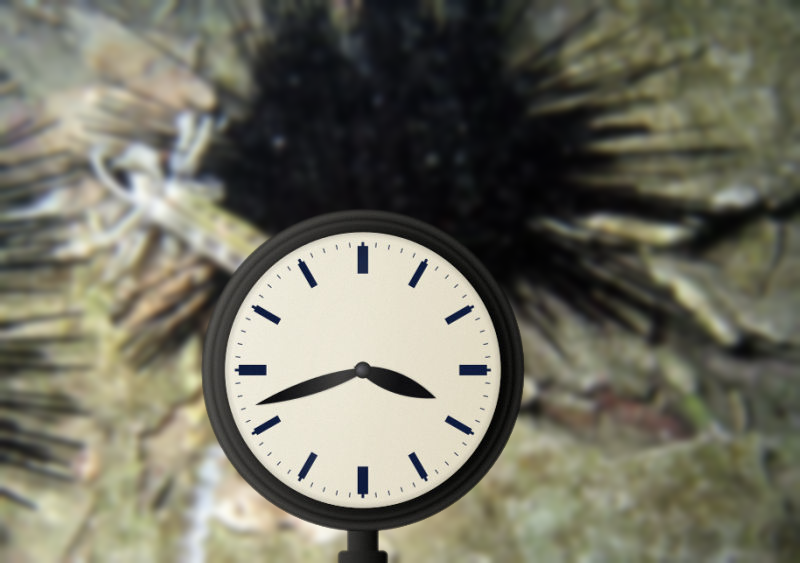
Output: 3h42
